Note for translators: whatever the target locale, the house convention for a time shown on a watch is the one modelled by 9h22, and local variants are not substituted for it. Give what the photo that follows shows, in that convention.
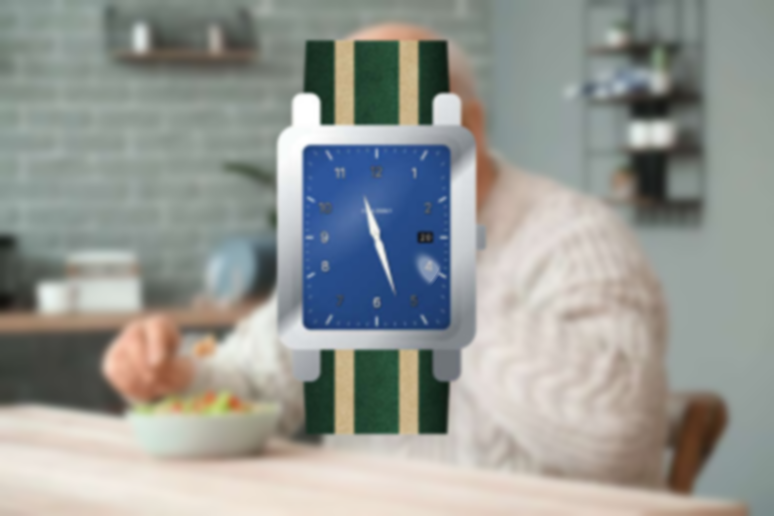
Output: 11h27
